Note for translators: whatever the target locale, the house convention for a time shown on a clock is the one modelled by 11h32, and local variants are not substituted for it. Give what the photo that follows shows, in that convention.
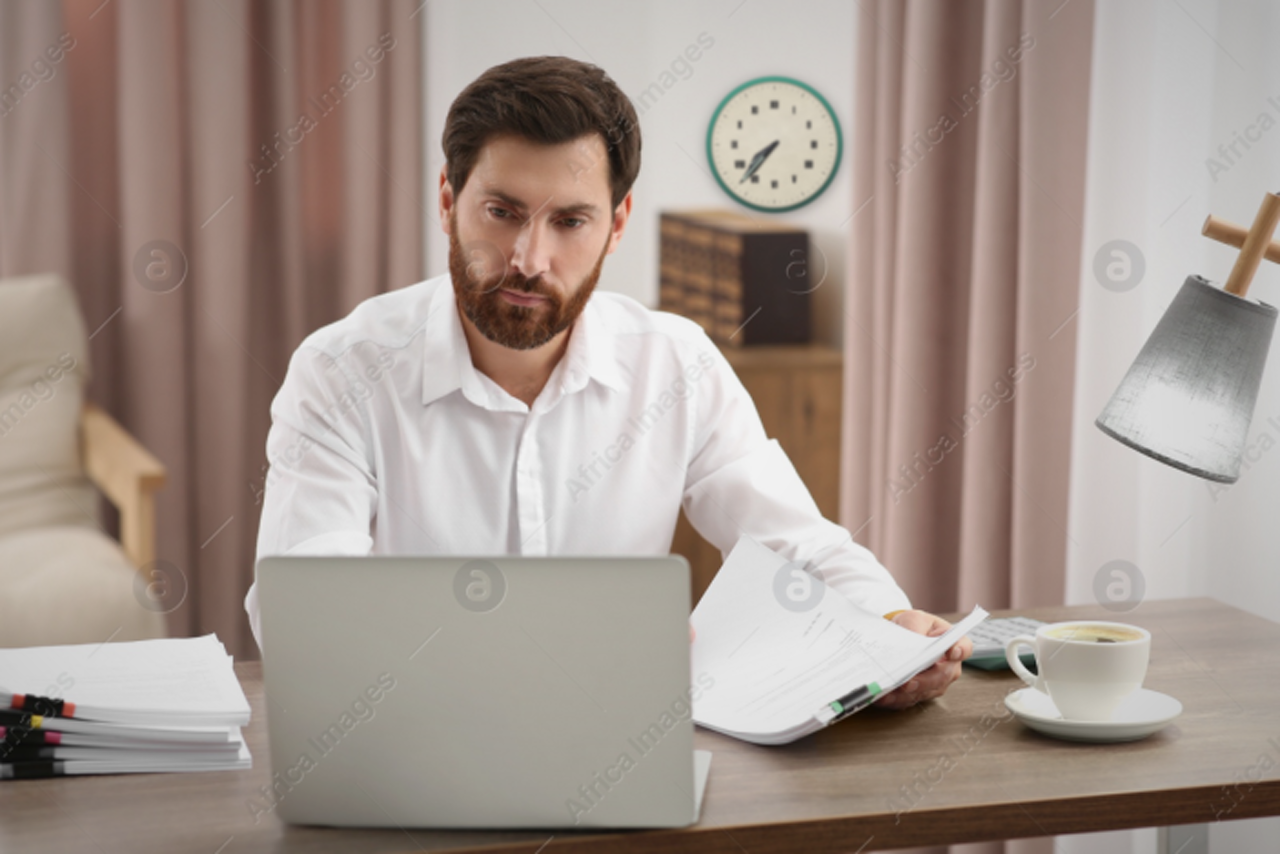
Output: 7h37
